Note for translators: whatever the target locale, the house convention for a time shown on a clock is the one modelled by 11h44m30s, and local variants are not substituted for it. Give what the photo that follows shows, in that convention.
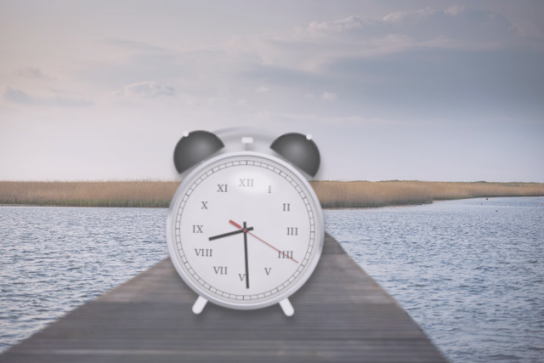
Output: 8h29m20s
